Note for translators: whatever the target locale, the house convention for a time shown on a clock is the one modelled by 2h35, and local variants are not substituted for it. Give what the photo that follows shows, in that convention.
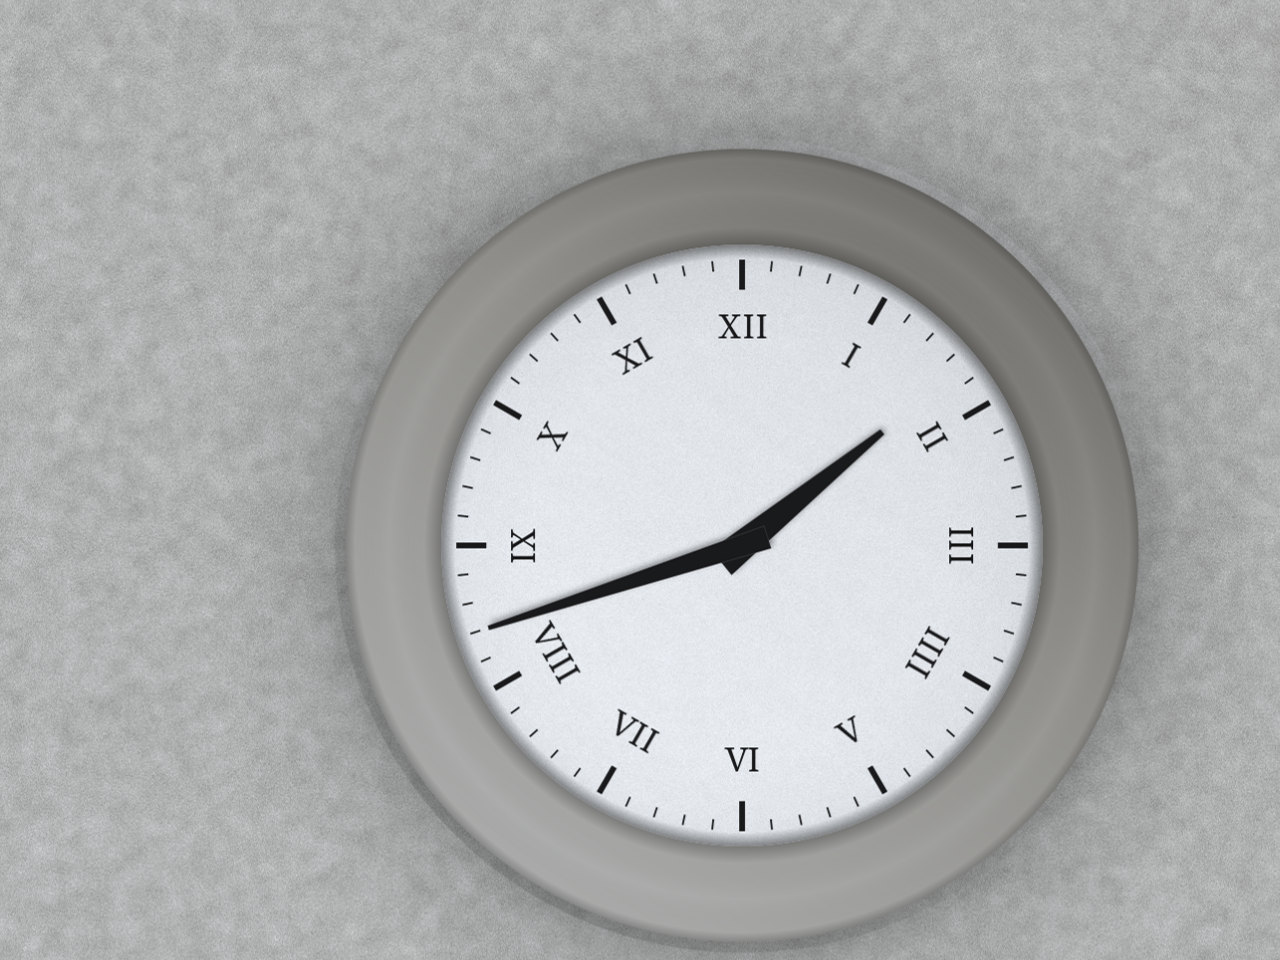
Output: 1h42
